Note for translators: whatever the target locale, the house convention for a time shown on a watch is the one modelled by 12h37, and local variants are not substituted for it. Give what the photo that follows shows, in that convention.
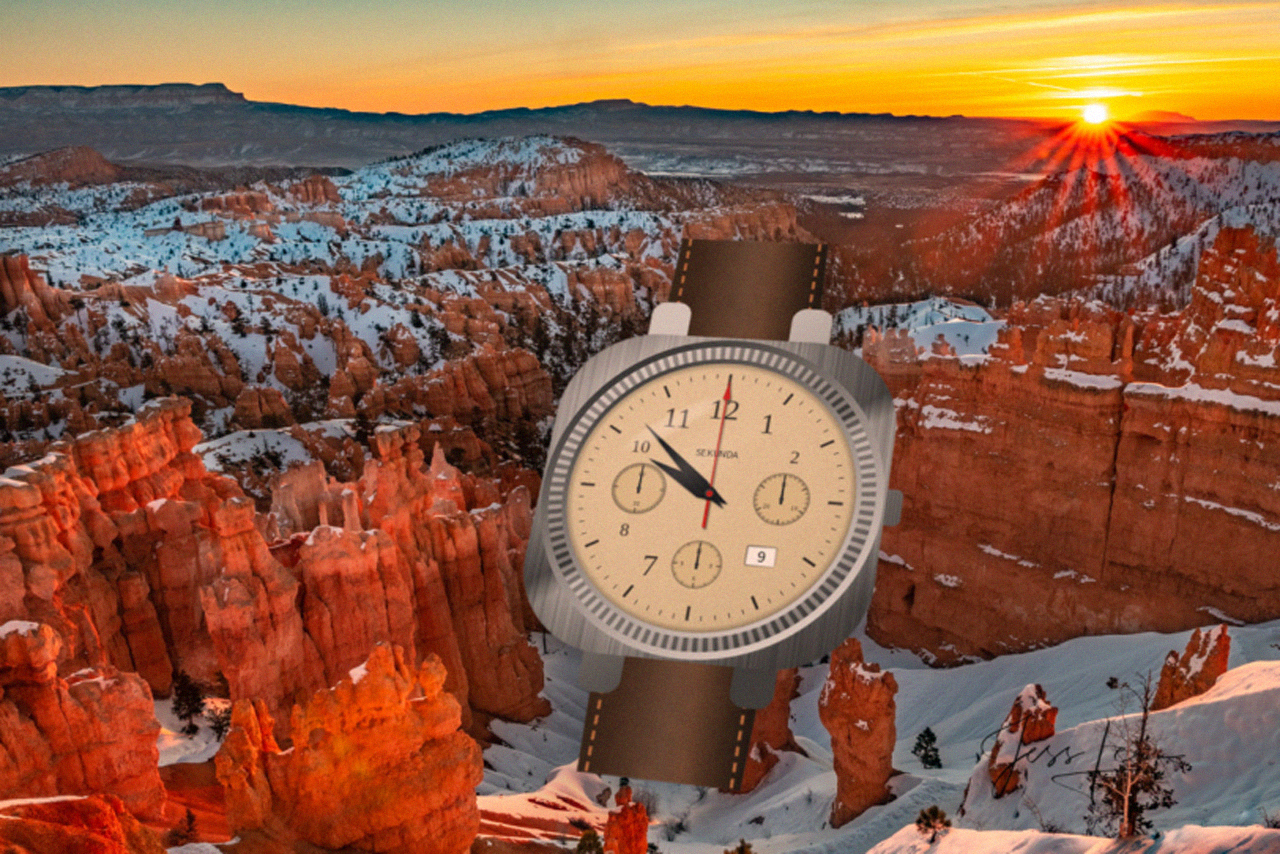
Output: 9h52
